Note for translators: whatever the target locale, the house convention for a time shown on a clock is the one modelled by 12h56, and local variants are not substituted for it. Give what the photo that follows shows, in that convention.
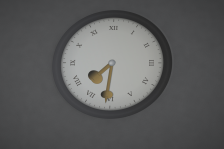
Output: 7h31
